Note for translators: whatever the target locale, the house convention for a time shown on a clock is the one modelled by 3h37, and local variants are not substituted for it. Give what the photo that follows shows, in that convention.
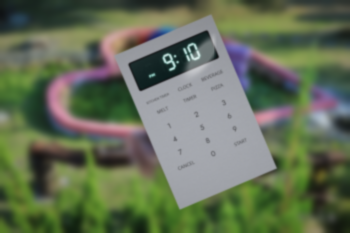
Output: 9h10
